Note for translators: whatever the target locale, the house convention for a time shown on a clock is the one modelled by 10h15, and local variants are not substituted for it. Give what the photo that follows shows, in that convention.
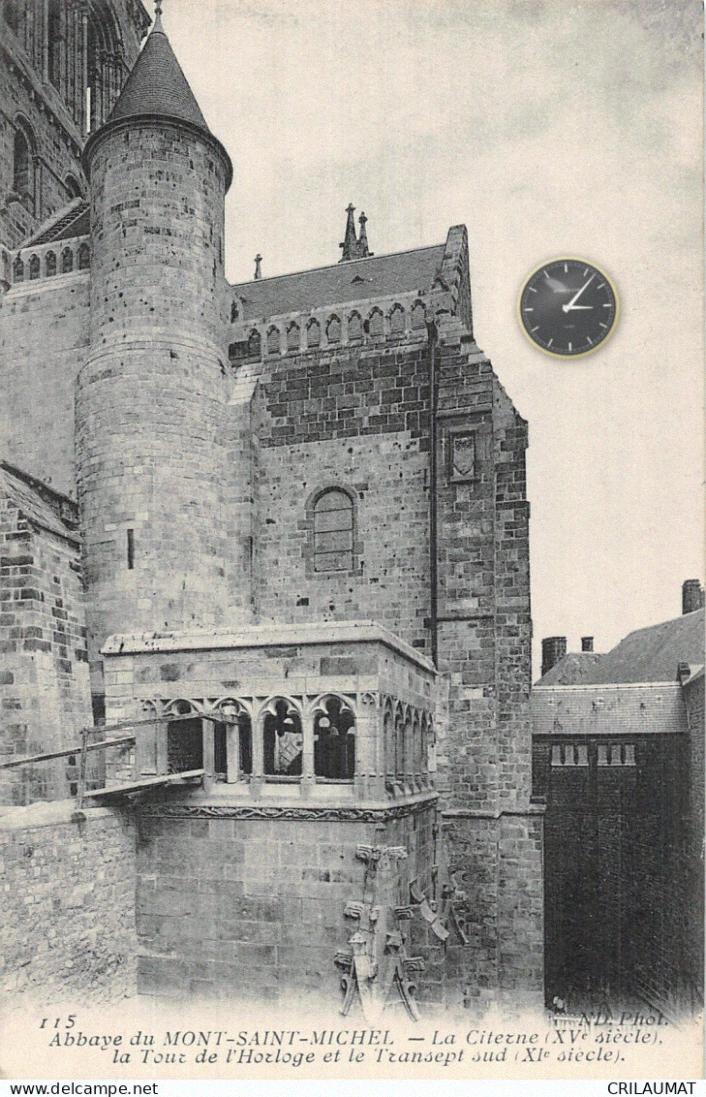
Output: 3h07
